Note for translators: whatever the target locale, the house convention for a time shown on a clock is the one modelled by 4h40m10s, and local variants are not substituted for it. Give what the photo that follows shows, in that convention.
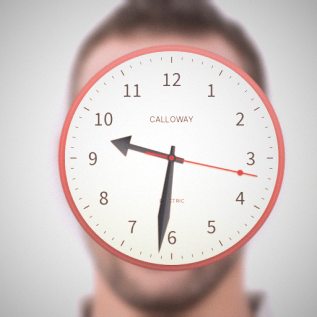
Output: 9h31m17s
